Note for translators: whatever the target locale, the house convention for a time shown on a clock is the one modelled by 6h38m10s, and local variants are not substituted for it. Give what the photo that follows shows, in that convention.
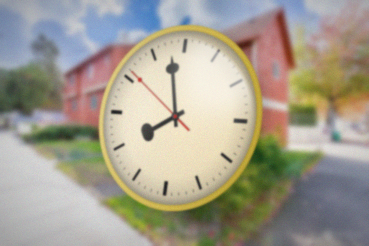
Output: 7h57m51s
